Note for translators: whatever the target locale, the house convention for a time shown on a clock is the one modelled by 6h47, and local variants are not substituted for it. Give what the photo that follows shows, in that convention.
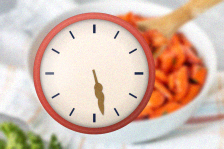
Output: 5h28
